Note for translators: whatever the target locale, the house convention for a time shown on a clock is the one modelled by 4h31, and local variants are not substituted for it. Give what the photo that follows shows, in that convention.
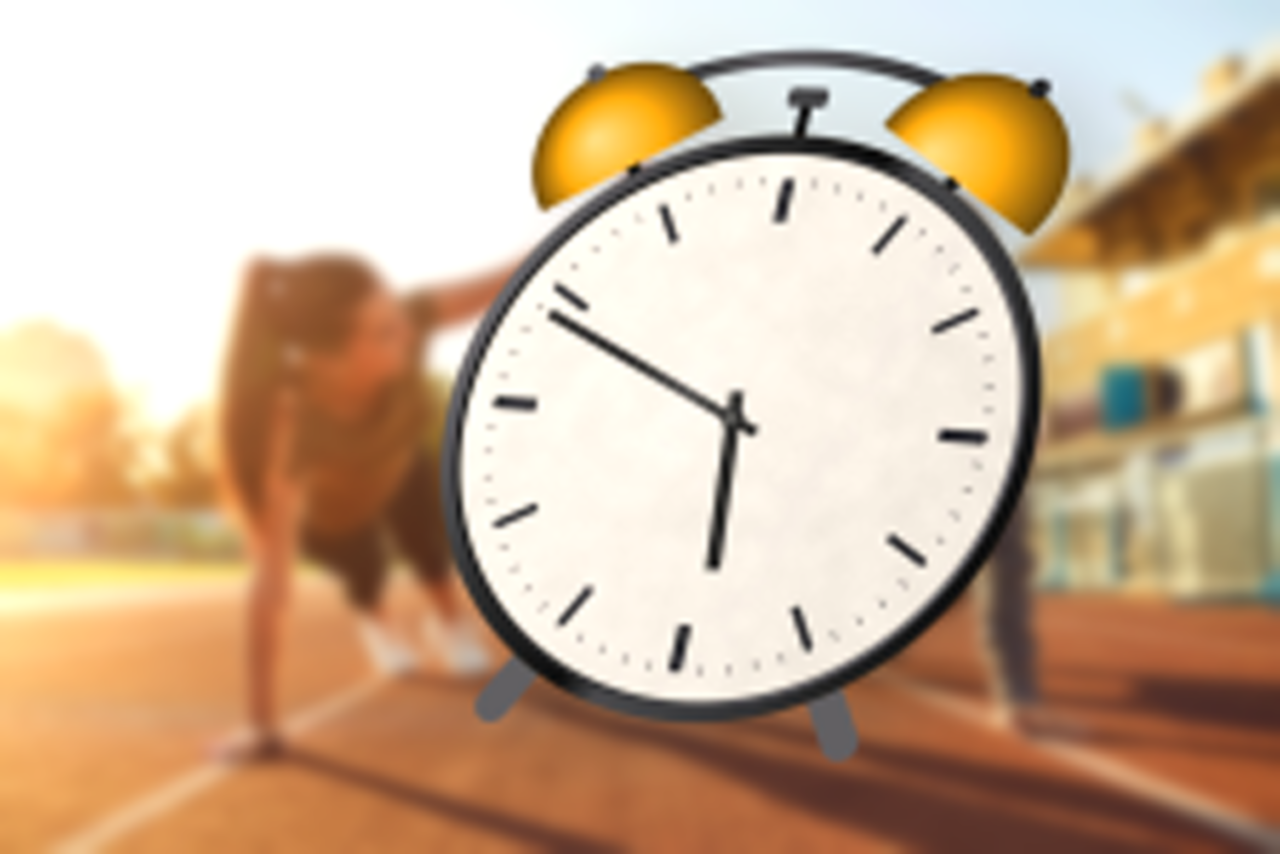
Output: 5h49
